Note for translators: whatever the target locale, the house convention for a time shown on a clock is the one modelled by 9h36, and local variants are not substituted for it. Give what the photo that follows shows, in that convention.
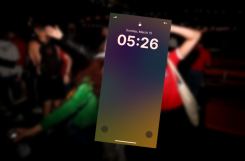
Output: 5h26
